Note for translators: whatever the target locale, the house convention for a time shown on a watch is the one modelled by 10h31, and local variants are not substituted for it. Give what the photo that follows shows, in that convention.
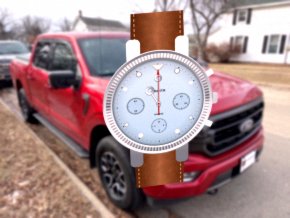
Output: 11h00
